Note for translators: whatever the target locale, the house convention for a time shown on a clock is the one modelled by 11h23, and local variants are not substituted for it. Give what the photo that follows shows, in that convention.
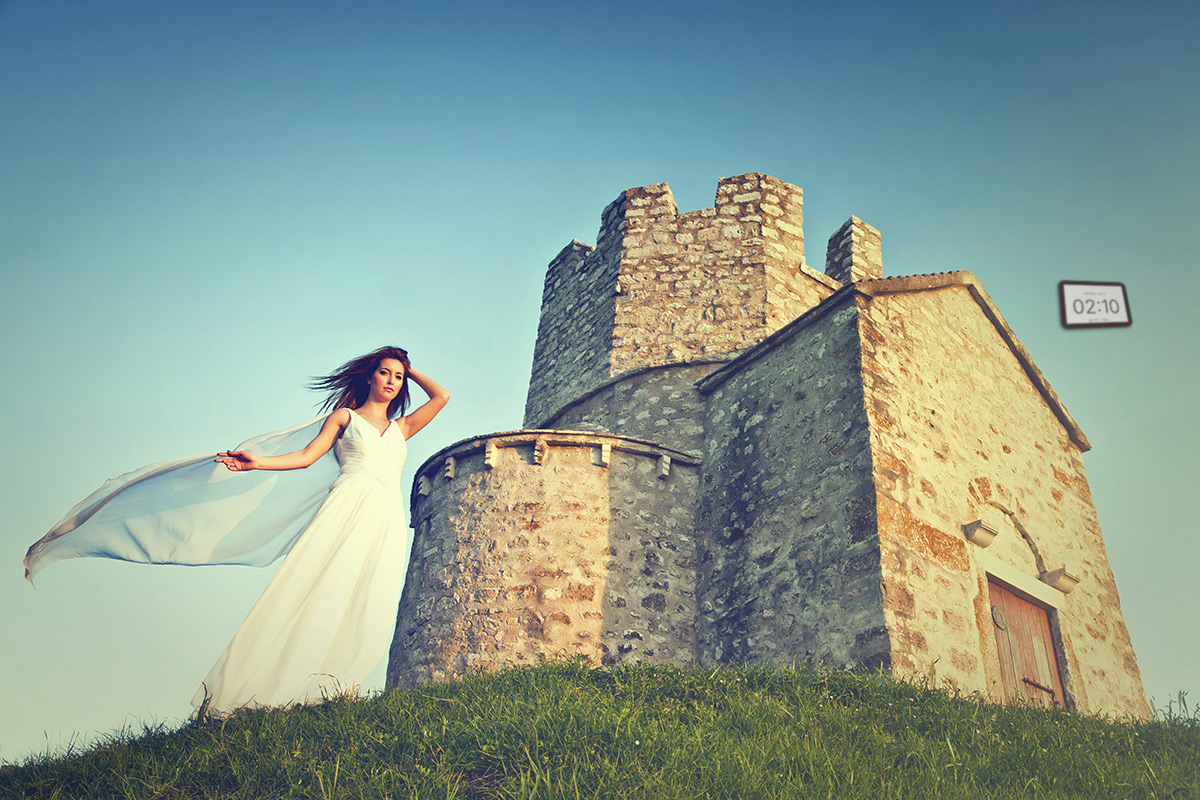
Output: 2h10
